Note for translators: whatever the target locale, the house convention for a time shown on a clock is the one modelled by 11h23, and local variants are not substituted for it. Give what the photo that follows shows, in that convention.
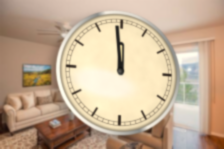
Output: 11h59
